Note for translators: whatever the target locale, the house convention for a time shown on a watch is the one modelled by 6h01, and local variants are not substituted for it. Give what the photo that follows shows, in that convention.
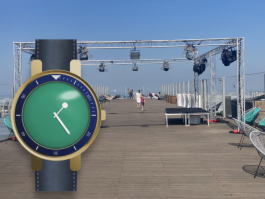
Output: 1h24
